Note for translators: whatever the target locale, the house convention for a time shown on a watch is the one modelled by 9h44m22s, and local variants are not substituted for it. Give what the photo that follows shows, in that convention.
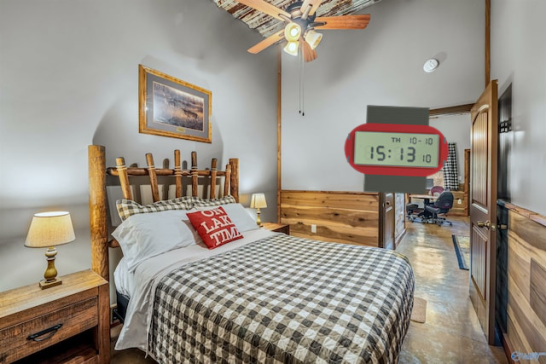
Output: 15h13m10s
